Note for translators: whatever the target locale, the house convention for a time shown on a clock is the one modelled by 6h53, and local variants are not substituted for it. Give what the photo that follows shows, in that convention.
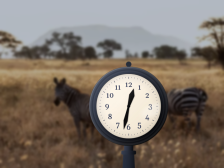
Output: 12h32
